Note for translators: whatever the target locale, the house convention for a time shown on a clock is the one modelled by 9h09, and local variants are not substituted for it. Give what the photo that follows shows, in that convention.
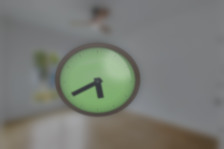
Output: 5h40
